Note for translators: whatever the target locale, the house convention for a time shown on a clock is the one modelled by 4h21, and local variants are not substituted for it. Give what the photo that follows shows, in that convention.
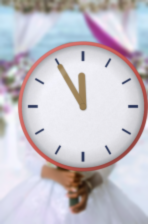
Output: 11h55
